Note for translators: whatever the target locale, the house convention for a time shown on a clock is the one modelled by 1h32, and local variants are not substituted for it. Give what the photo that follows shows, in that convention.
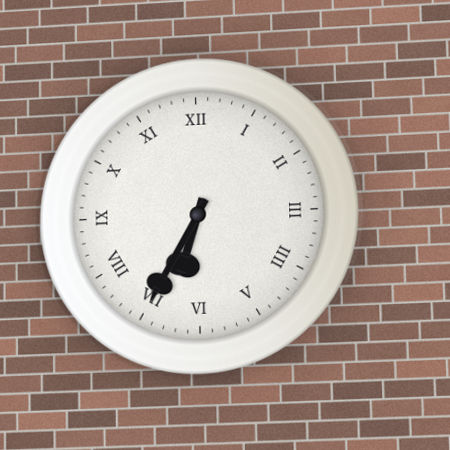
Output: 6h35
